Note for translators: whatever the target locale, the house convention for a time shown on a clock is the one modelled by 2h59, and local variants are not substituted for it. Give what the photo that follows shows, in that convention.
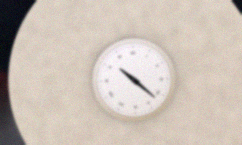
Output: 10h22
